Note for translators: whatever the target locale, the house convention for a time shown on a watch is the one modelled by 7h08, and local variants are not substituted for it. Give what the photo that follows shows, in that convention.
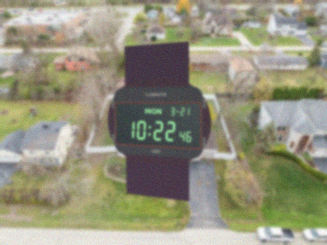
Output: 10h22
